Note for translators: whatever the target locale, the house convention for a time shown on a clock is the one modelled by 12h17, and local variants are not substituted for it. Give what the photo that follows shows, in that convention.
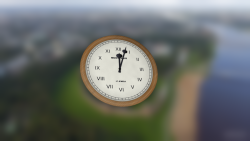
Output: 12h03
